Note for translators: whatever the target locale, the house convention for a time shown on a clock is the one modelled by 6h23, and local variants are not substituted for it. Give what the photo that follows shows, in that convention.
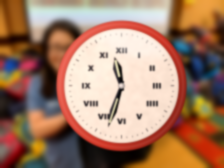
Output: 11h33
